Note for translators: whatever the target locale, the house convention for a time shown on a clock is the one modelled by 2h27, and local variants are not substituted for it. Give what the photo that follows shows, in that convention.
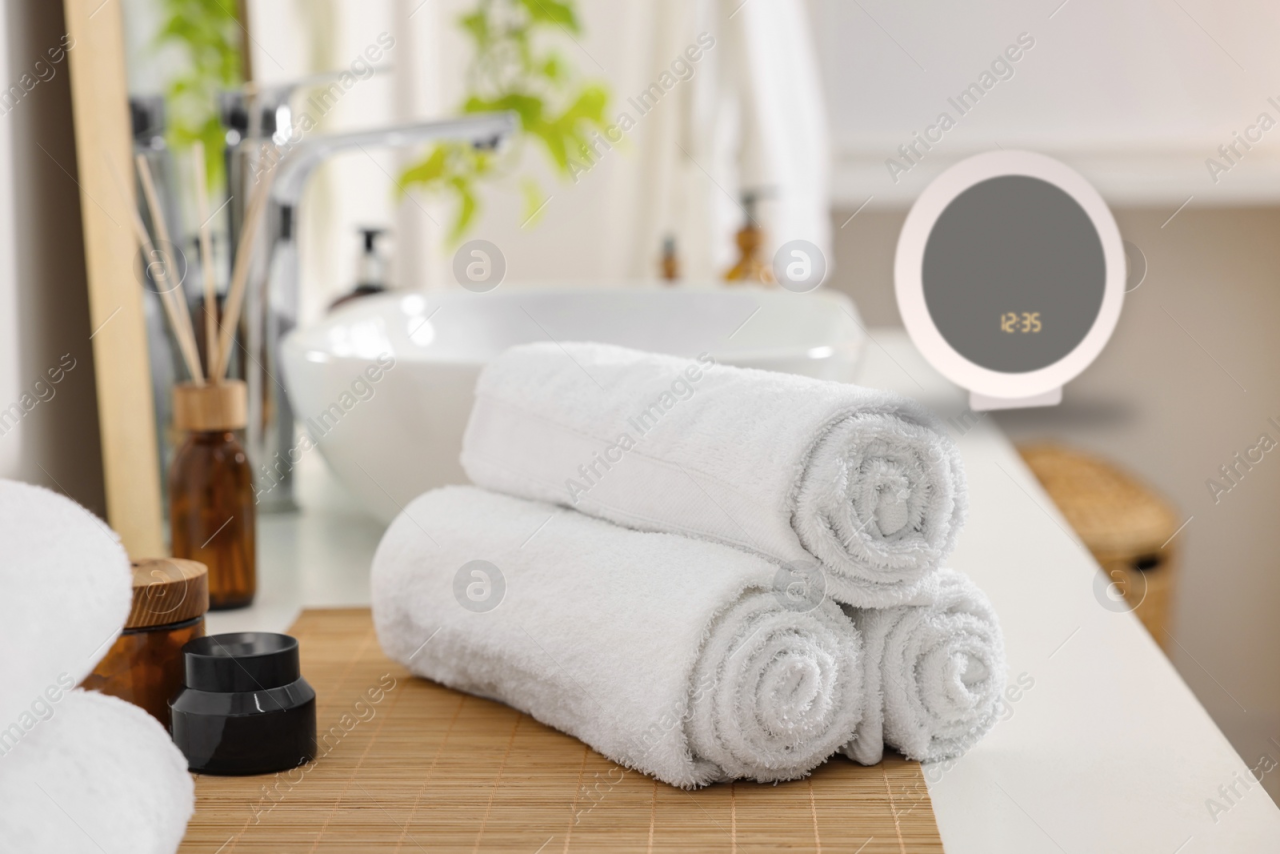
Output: 12h35
